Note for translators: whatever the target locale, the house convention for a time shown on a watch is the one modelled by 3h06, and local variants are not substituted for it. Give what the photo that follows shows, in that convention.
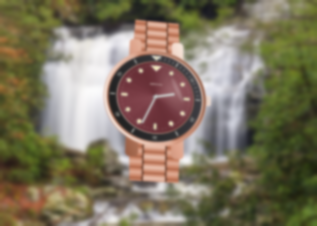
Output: 2h34
